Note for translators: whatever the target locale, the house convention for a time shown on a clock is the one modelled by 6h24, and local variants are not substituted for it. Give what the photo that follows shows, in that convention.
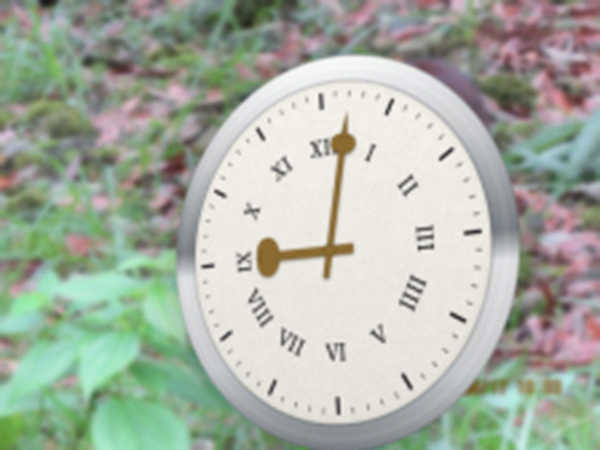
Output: 9h02
